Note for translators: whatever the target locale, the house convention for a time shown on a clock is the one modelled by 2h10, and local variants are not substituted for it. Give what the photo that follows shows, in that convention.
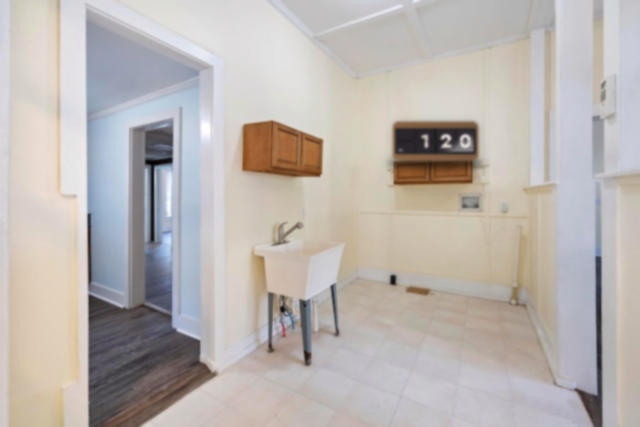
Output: 1h20
